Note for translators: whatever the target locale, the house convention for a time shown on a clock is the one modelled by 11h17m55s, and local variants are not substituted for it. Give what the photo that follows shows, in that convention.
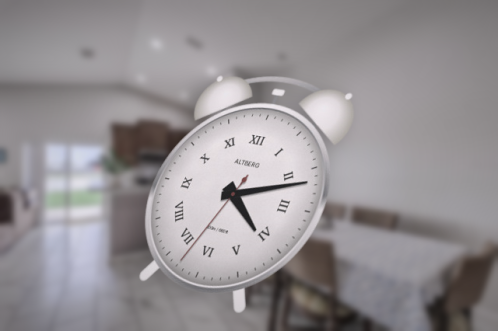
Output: 4h11m33s
